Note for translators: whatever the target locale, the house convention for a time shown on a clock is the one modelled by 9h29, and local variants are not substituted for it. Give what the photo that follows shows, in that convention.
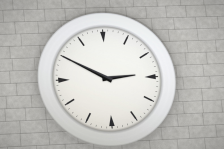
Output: 2h50
